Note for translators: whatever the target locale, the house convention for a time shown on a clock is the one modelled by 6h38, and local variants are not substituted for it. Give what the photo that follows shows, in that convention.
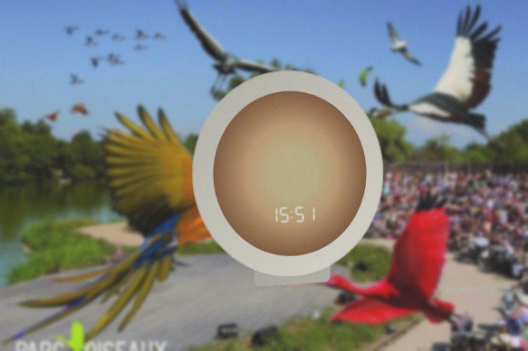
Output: 15h51
